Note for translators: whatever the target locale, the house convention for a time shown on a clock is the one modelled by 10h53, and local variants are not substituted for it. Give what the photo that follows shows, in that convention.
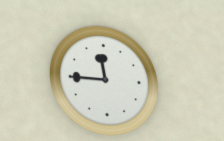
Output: 11h45
